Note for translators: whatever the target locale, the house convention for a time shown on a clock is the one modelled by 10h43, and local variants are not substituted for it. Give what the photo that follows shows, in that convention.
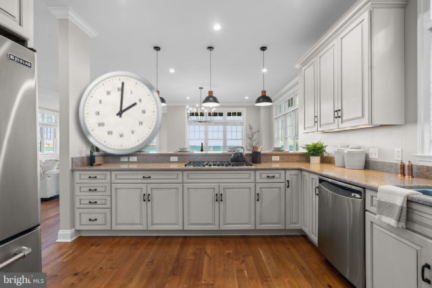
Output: 2h01
